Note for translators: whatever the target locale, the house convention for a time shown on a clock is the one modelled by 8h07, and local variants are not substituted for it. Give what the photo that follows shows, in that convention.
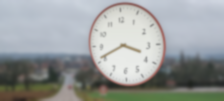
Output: 3h41
